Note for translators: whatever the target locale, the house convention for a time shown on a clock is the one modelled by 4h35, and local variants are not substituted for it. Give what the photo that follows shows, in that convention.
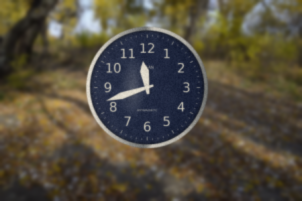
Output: 11h42
